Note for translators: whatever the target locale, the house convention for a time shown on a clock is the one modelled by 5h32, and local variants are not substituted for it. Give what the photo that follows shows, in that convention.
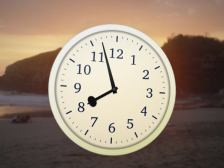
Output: 7h57
